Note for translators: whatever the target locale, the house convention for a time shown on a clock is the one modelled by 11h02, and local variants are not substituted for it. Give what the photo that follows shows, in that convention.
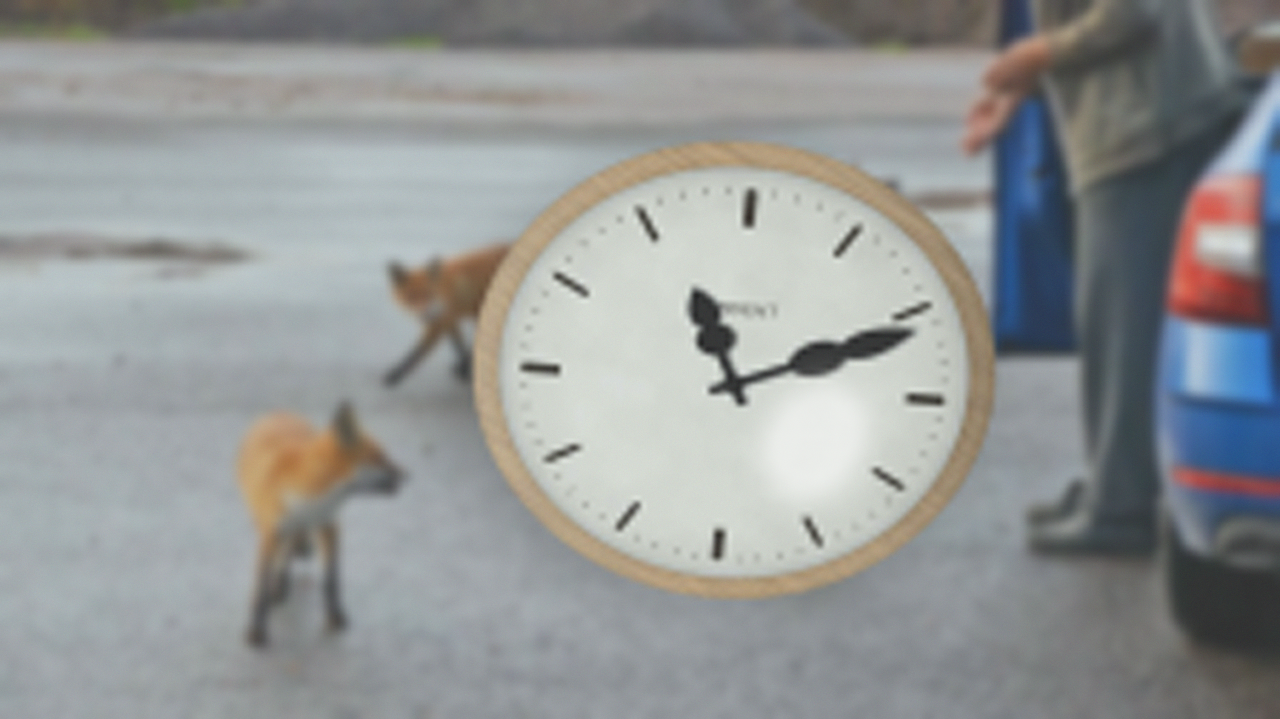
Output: 11h11
